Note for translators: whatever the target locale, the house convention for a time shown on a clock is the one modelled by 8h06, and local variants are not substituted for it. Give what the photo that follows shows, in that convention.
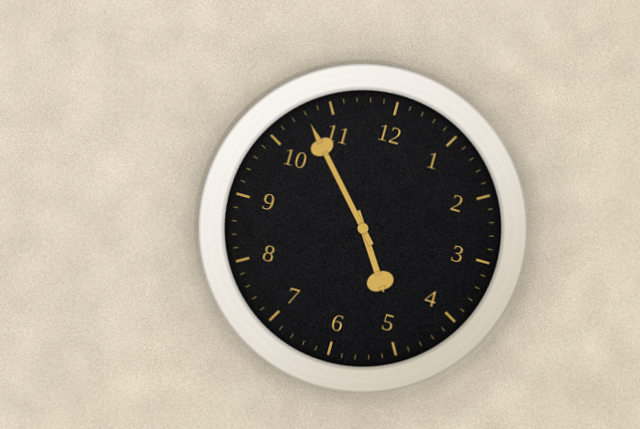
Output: 4h53
